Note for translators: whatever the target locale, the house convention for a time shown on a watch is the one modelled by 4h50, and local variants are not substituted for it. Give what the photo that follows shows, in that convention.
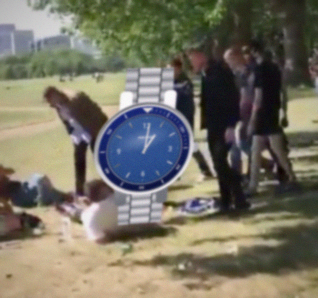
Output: 1h01
